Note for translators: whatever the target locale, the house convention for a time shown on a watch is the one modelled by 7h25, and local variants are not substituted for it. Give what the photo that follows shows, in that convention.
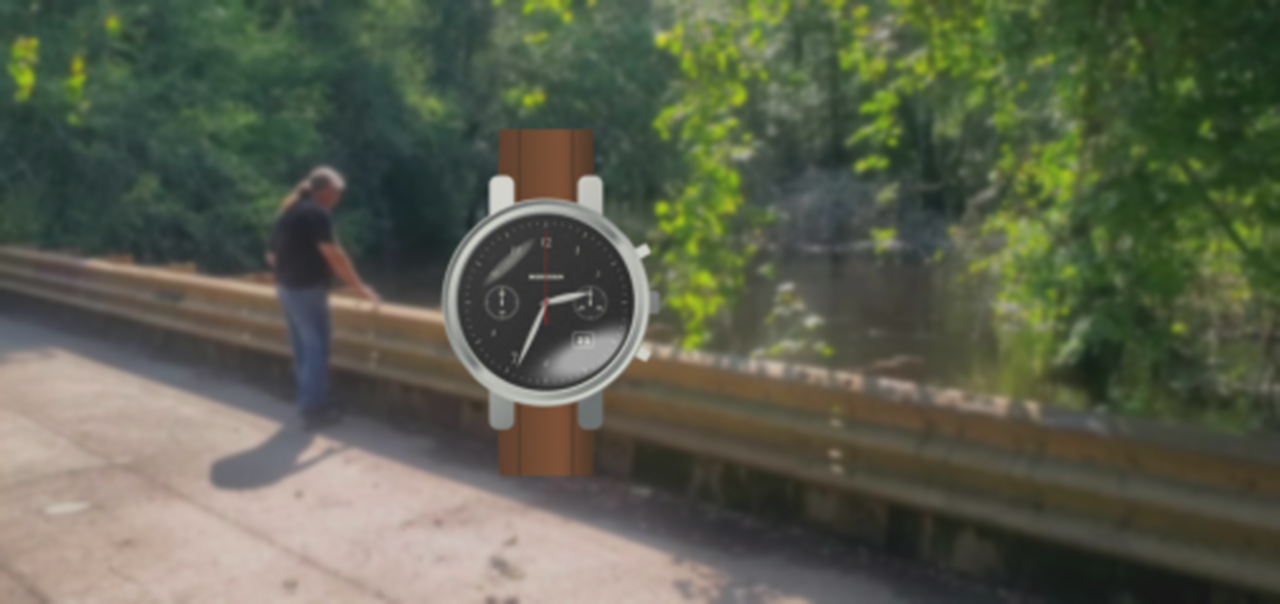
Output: 2h34
